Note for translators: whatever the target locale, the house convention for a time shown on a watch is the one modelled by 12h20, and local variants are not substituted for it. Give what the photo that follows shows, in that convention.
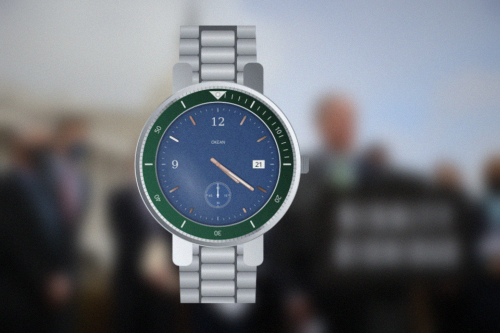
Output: 4h21
